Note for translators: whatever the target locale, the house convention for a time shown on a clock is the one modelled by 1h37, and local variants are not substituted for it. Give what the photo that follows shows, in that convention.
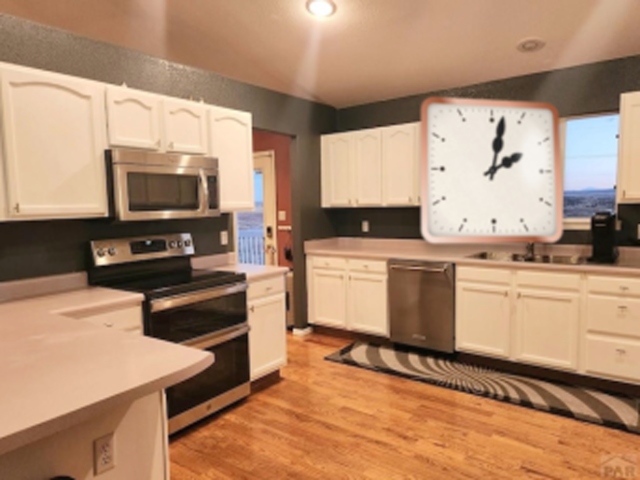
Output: 2h02
